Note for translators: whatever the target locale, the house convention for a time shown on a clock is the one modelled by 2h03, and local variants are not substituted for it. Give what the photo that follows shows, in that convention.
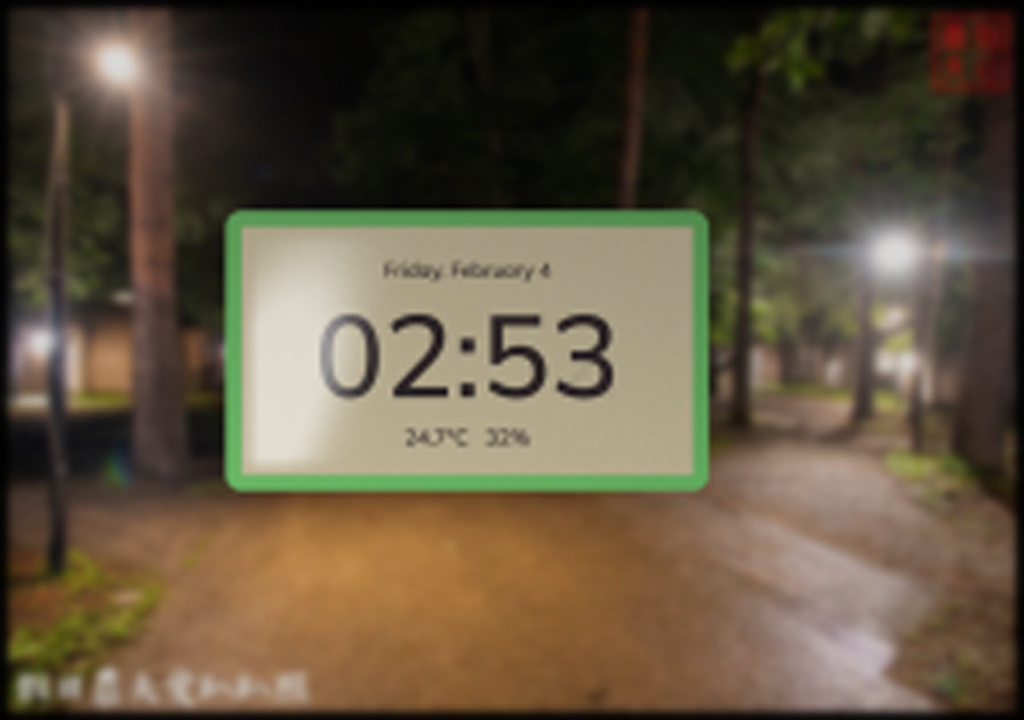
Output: 2h53
